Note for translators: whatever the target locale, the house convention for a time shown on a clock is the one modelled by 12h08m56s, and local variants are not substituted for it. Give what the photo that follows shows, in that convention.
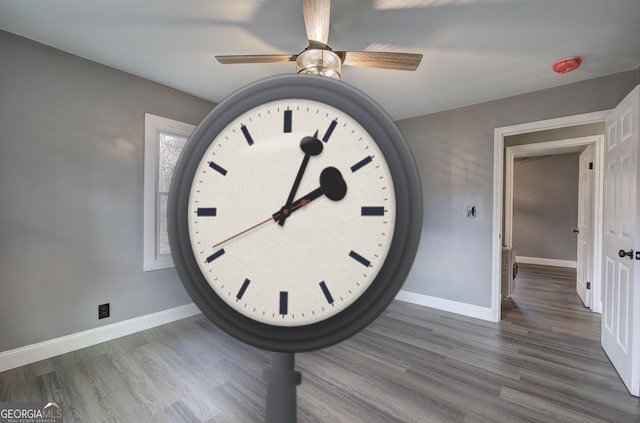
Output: 2h03m41s
